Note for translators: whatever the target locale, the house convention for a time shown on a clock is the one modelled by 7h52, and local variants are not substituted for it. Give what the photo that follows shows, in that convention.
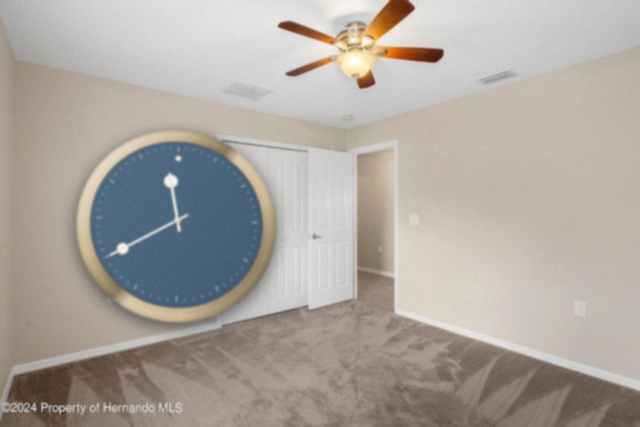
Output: 11h40
